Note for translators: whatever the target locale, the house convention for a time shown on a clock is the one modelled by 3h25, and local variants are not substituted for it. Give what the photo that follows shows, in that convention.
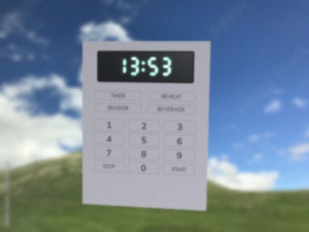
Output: 13h53
